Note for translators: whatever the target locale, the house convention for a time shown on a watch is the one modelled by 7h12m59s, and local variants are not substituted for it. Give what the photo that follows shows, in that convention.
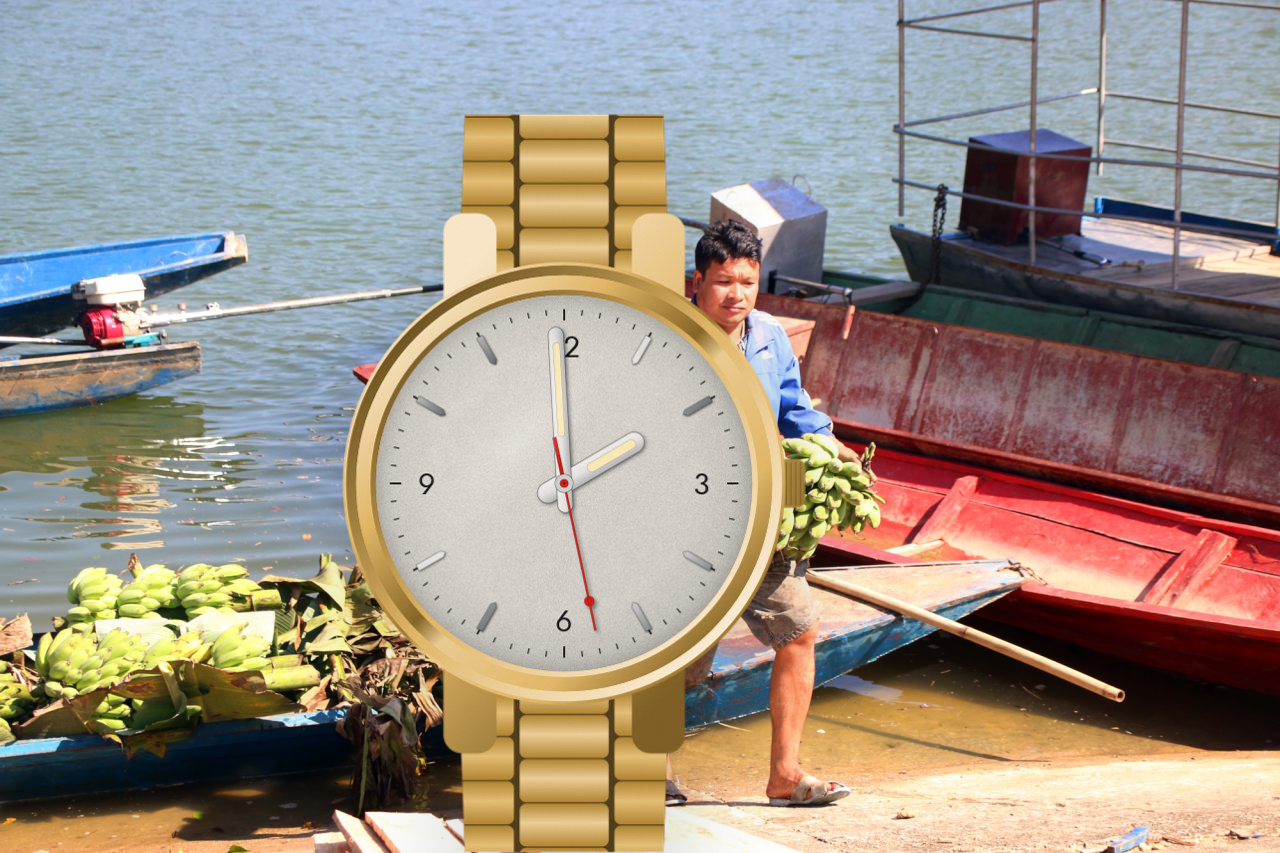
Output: 1h59m28s
